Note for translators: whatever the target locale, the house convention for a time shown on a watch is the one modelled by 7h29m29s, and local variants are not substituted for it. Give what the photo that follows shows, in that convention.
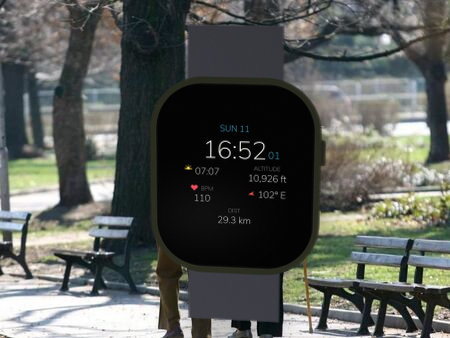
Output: 16h52m01s
